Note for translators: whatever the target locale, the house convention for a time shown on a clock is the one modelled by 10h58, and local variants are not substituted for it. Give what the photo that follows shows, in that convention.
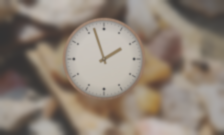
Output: 1h57
